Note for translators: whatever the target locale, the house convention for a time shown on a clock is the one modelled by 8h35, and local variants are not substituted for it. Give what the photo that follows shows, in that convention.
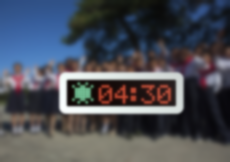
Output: 4h30
